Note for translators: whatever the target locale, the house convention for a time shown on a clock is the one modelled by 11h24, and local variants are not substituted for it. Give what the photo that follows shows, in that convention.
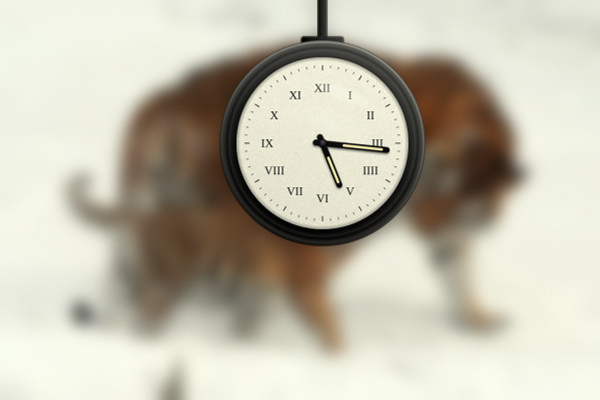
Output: 5h16
